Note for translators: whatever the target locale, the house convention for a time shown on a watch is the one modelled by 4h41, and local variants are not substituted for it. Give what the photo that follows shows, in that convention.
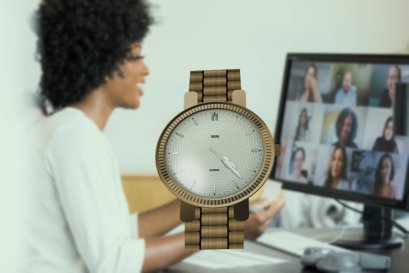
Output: 4h23
